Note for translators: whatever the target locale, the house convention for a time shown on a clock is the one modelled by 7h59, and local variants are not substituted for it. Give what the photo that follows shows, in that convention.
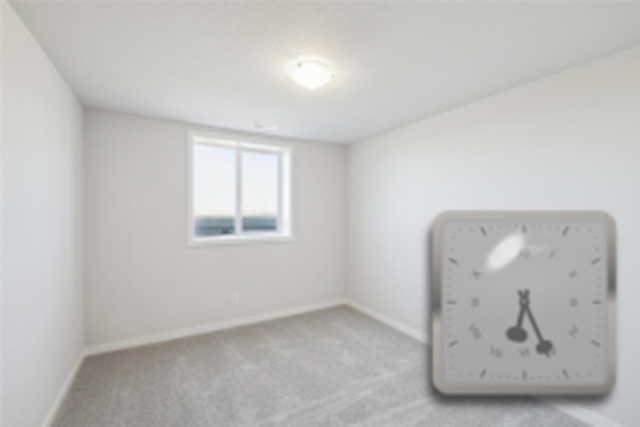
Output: 6h26
